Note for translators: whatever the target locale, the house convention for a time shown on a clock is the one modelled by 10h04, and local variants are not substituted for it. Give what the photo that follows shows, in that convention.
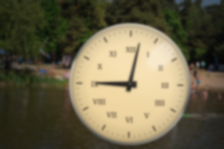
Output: 9h02
